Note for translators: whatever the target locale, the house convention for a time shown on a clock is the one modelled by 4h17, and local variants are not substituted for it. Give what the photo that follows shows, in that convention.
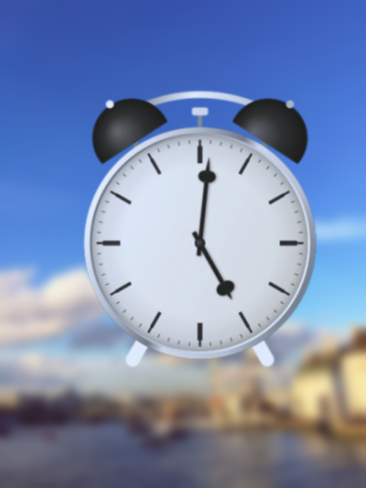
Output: 5h01
